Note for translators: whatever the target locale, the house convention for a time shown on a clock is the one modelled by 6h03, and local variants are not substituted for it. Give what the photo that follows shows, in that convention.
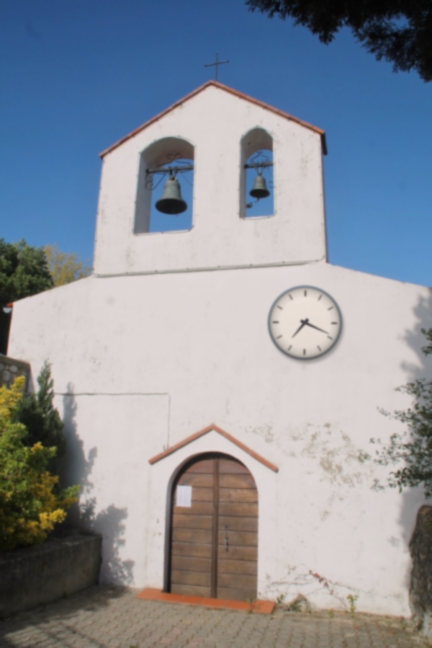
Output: 7h19
